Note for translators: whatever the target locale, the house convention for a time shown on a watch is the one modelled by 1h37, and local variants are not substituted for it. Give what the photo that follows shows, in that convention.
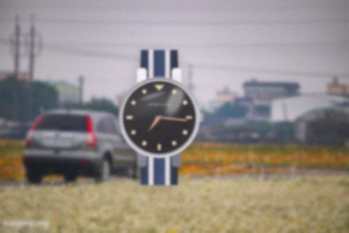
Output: 7h16
